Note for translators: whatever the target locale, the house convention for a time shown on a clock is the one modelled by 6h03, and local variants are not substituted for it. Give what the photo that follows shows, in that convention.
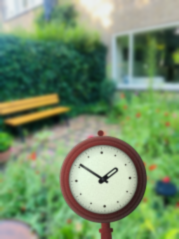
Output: 1h51
